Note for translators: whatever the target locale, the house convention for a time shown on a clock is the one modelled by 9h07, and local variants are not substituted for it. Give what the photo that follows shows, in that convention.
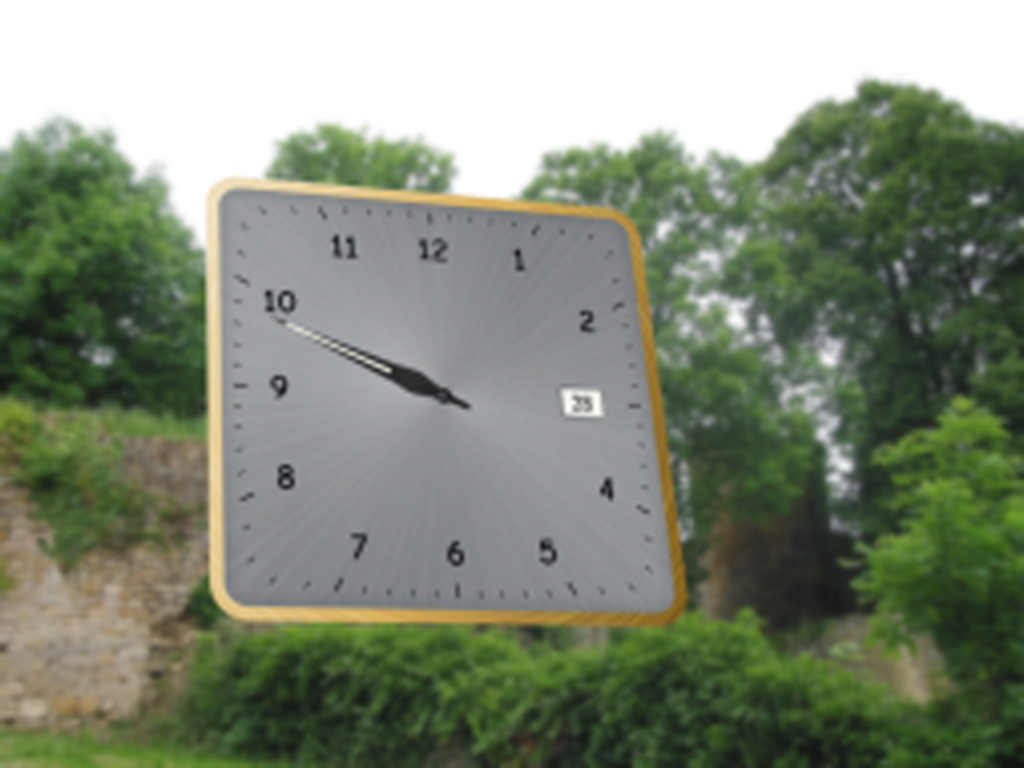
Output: 9h49
